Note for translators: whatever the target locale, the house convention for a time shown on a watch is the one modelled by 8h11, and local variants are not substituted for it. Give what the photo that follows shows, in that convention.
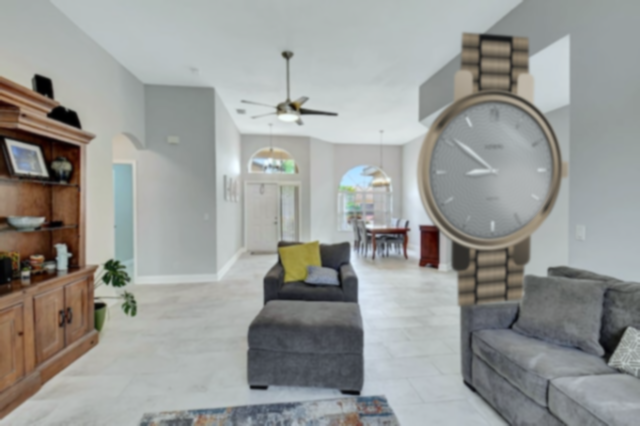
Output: 8h51
